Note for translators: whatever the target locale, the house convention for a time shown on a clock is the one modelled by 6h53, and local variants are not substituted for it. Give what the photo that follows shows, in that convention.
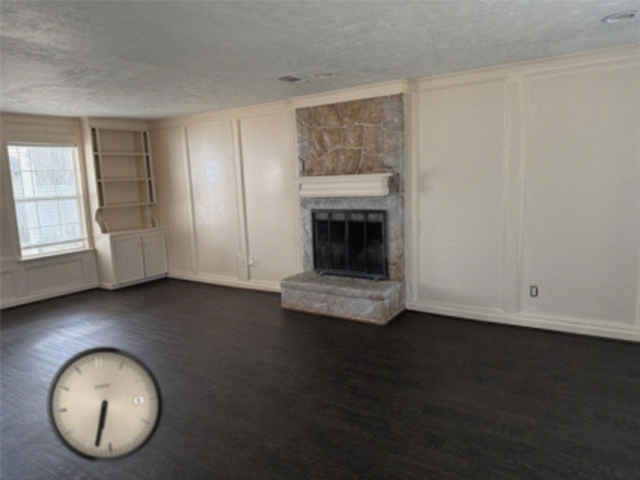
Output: 6h33
